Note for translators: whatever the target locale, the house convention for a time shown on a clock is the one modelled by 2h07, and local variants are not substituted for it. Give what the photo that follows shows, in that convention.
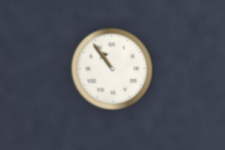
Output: 10h54
